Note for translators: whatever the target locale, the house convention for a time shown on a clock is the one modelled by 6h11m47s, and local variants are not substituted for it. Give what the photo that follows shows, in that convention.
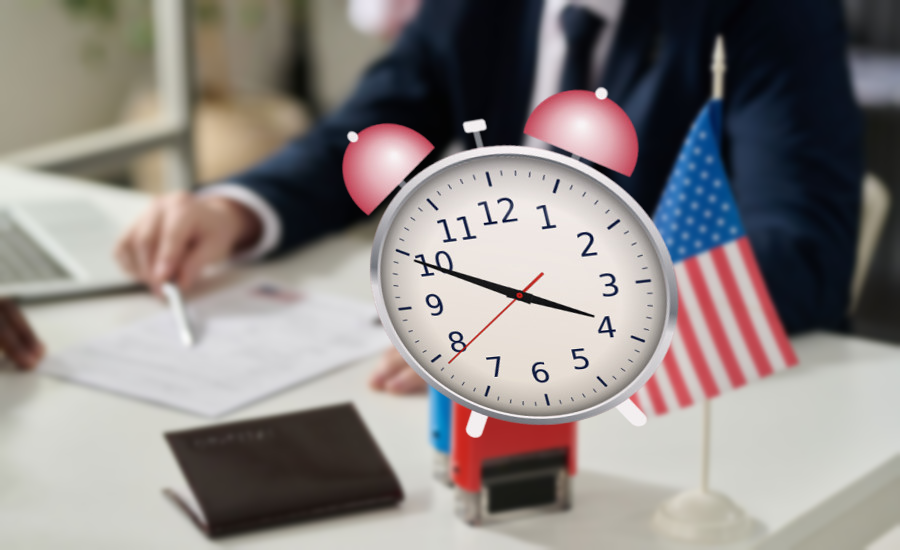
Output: 3h49m39s
